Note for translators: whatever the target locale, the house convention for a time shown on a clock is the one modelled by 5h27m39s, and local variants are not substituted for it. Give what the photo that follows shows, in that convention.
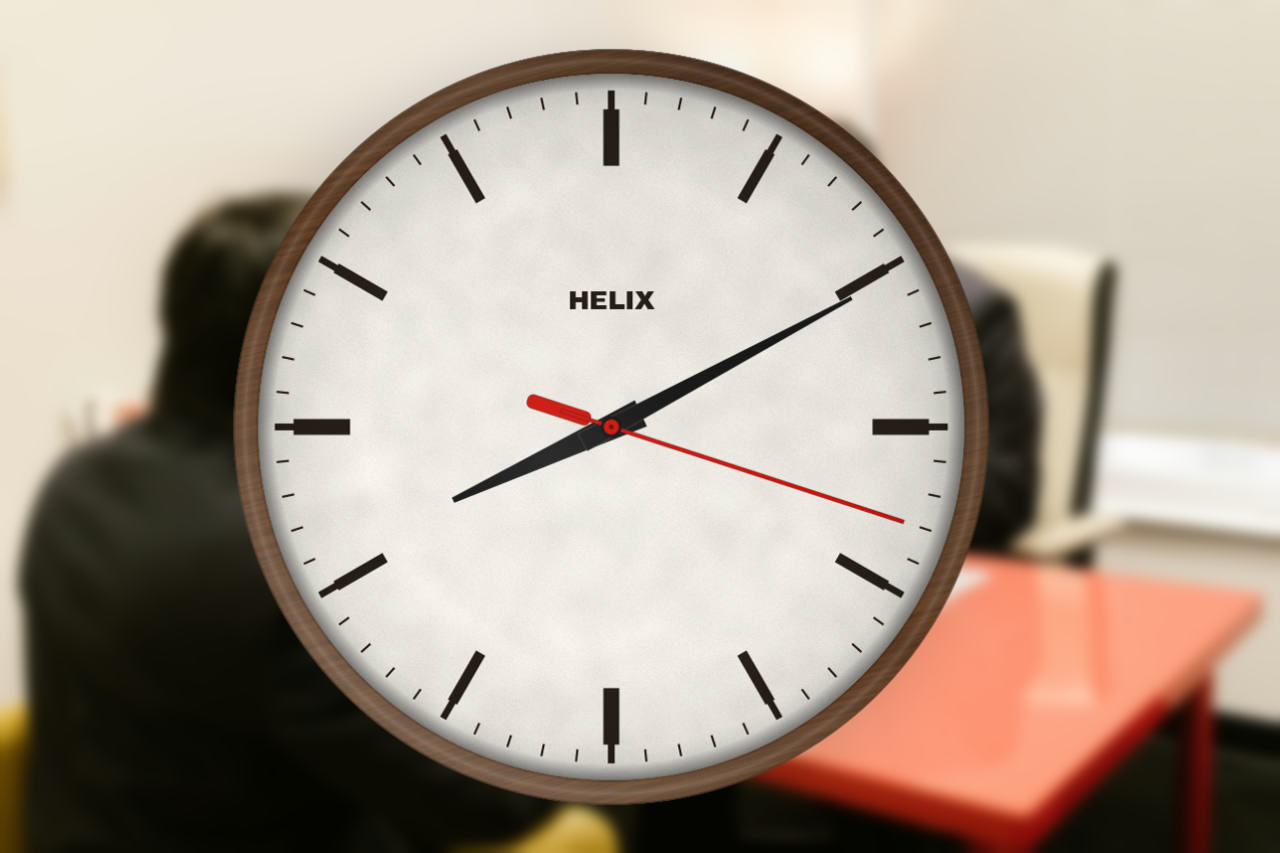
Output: 8h10m18s
